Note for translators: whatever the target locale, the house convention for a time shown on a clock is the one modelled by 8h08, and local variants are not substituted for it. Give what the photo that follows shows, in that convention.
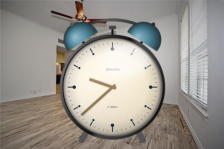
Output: 9h38
